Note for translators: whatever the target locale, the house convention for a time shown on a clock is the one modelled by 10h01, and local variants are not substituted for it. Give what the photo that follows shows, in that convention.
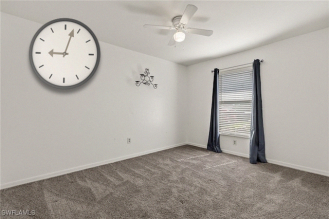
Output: 9h03
